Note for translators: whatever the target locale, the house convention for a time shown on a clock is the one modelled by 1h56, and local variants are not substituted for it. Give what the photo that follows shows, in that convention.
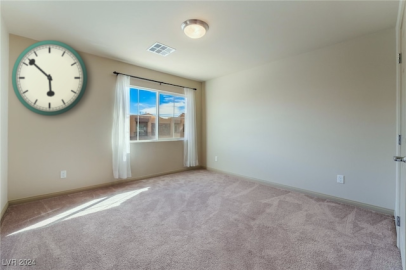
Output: 5h52
